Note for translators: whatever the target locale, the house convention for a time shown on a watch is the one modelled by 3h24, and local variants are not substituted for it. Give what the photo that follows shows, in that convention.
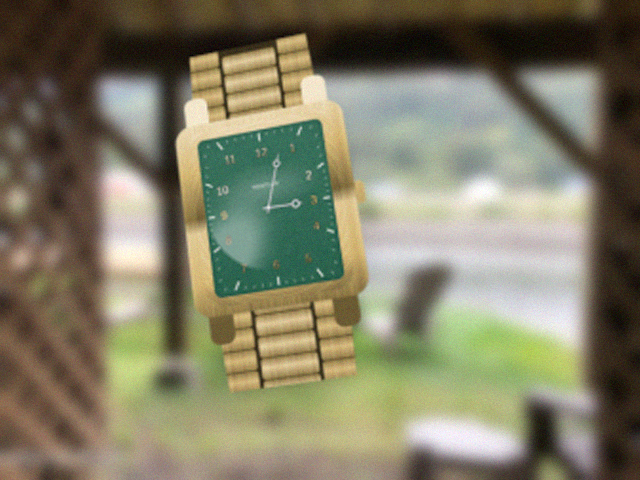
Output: 3h03
